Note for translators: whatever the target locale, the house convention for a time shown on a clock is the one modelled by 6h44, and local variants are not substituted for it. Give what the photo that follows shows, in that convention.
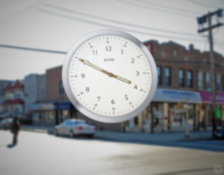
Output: 3h50
